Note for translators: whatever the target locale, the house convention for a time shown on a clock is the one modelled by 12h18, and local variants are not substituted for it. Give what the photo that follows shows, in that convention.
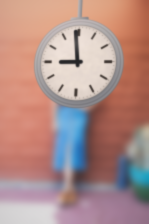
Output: 8h59
